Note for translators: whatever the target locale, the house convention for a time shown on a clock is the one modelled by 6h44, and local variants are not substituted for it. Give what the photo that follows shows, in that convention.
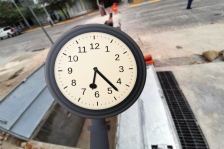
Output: 6h23
